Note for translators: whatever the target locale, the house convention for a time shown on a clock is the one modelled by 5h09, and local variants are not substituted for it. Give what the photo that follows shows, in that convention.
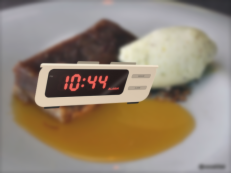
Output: 10h44
